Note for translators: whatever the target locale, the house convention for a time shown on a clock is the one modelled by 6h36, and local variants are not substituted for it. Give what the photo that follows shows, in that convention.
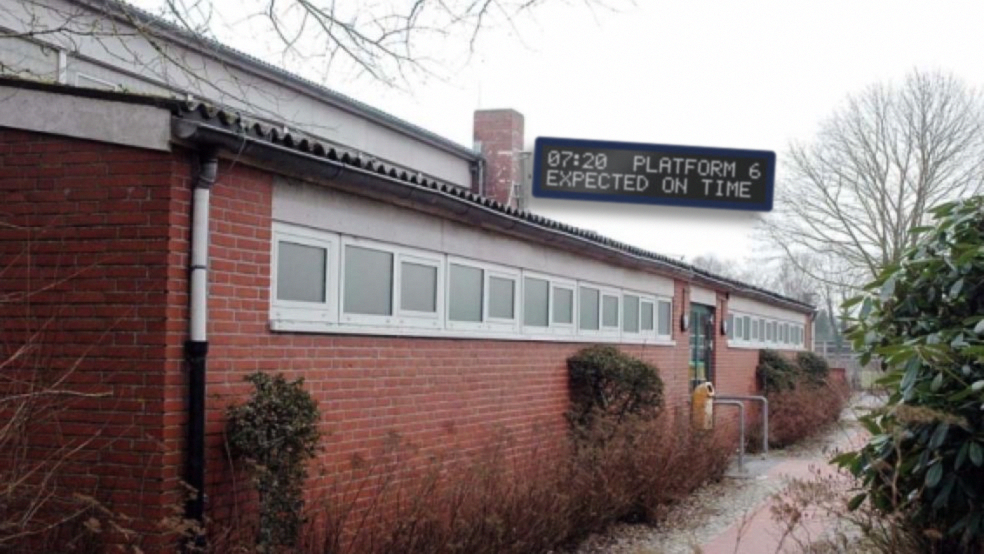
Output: 7h20
